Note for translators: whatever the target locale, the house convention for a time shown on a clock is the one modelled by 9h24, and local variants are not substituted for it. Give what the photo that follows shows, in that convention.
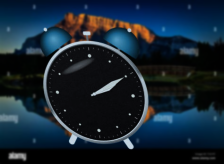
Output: 2h10
